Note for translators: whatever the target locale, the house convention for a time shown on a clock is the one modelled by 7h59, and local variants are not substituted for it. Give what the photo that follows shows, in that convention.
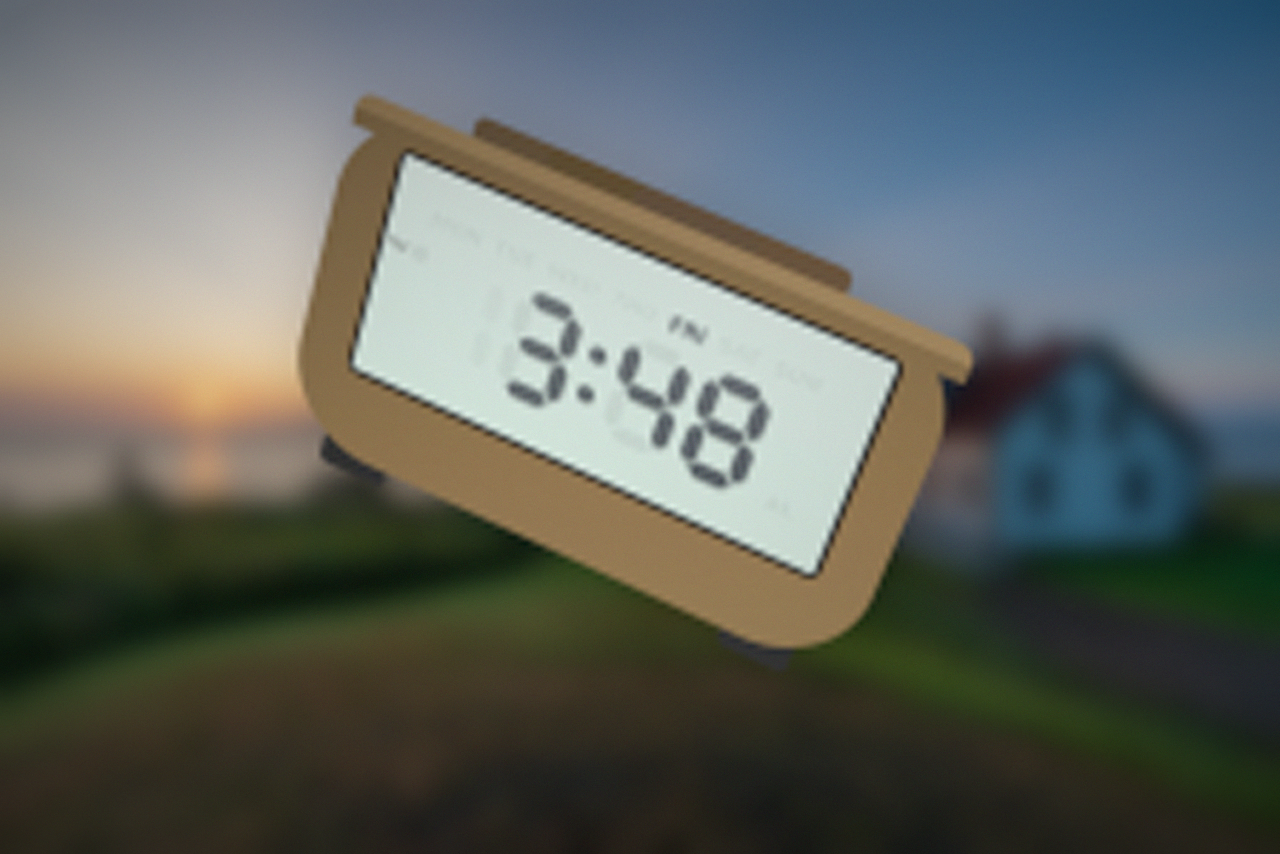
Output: 3h48
